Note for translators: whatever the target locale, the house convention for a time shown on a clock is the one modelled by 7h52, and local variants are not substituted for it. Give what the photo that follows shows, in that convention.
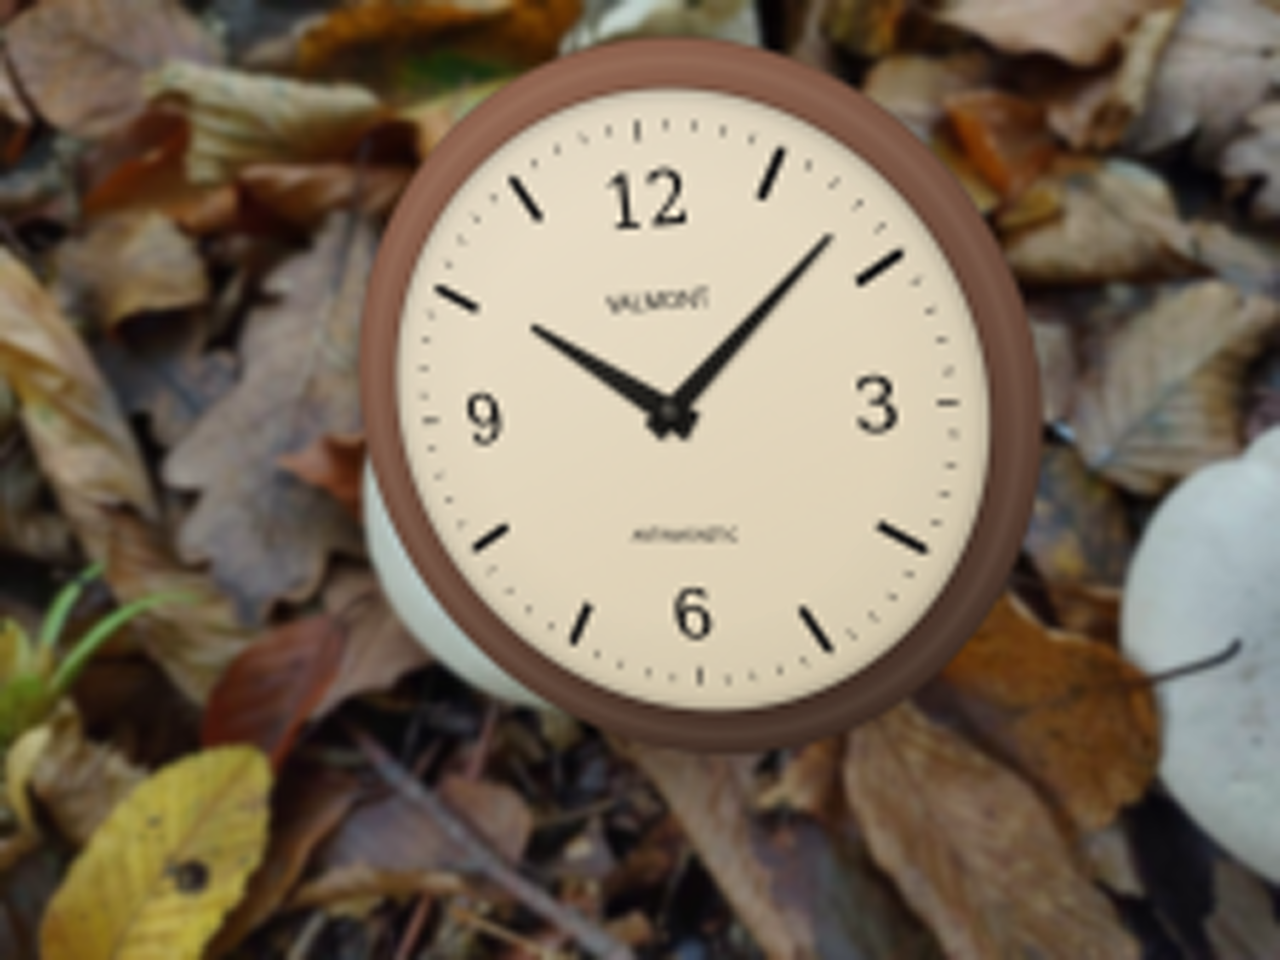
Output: 10h08
